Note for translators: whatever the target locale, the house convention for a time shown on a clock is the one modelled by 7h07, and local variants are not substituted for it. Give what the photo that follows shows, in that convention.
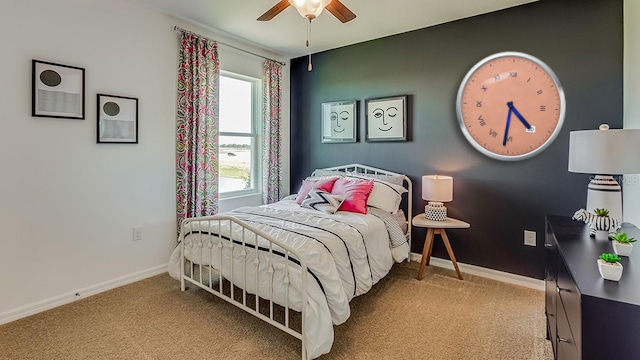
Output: 4h31
